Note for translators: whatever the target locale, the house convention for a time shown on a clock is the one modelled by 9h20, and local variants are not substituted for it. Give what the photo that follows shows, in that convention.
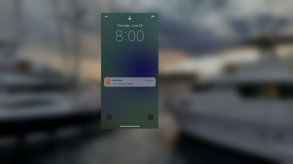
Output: 8h00
